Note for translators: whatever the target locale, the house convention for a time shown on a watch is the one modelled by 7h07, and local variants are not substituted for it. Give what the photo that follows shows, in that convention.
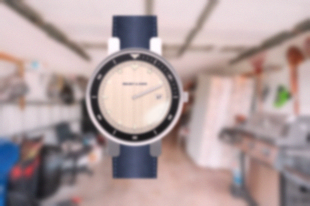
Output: 2h11
